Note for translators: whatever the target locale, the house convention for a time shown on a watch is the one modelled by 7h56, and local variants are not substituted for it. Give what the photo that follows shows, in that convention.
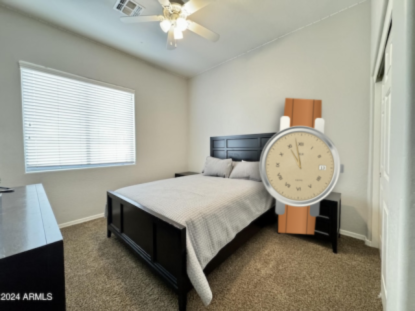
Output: 10h58
